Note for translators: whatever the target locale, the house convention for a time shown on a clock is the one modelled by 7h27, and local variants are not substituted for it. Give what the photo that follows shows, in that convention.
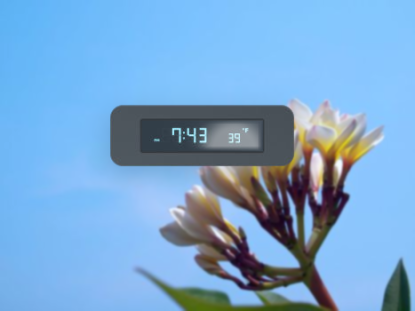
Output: 7h43
